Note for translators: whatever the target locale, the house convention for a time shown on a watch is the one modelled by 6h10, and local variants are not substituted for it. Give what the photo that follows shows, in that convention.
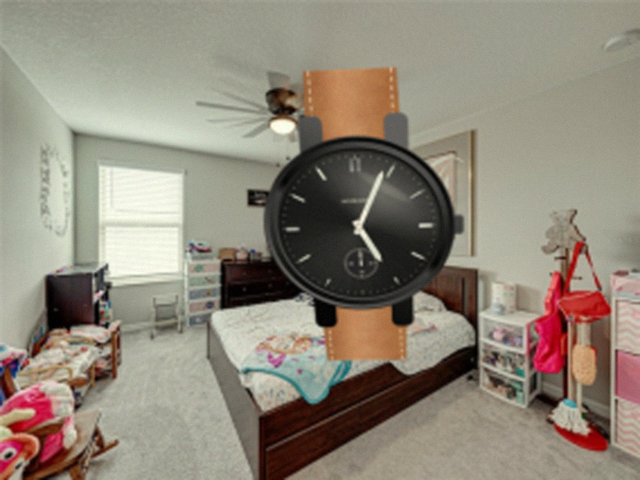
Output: 5h04
